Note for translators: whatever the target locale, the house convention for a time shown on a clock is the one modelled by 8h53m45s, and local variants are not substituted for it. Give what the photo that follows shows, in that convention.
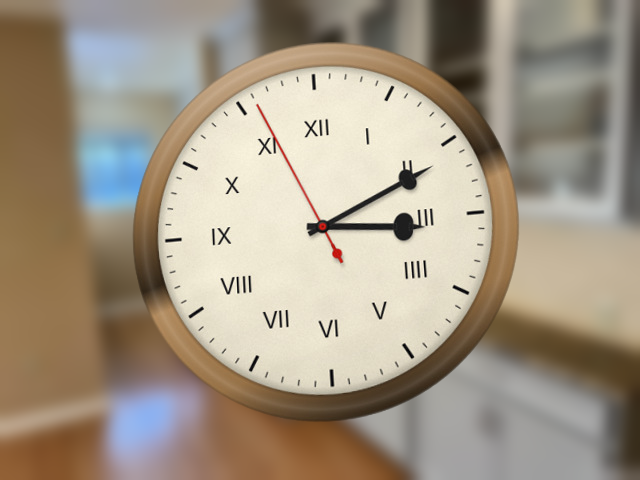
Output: 3h10m56s
